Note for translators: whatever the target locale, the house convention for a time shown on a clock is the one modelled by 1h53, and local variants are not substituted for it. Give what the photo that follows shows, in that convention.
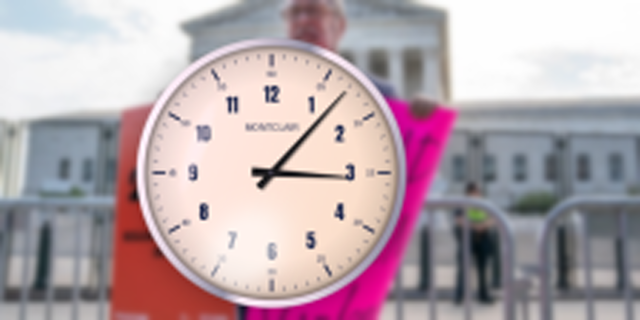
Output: 3h07
